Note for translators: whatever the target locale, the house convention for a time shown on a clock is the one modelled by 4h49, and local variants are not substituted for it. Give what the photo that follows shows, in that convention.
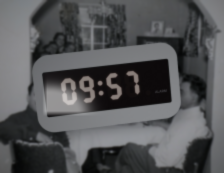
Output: 9h57
